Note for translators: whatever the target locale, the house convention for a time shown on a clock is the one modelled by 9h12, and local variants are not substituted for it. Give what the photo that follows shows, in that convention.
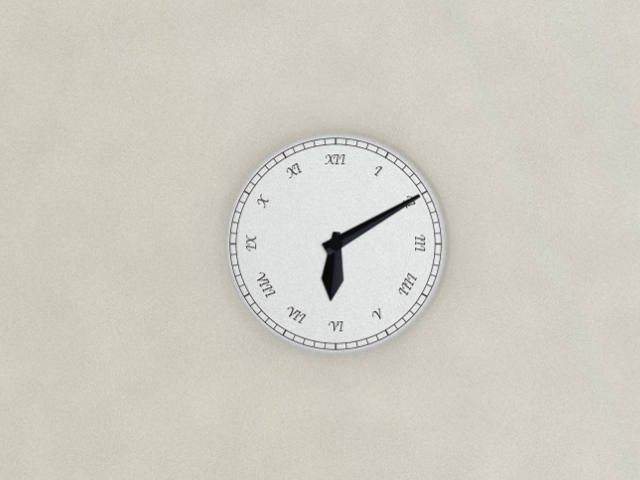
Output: 6h10
